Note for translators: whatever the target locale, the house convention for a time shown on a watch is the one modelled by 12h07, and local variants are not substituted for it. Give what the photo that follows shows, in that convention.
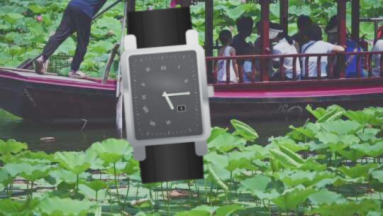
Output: 5h15
